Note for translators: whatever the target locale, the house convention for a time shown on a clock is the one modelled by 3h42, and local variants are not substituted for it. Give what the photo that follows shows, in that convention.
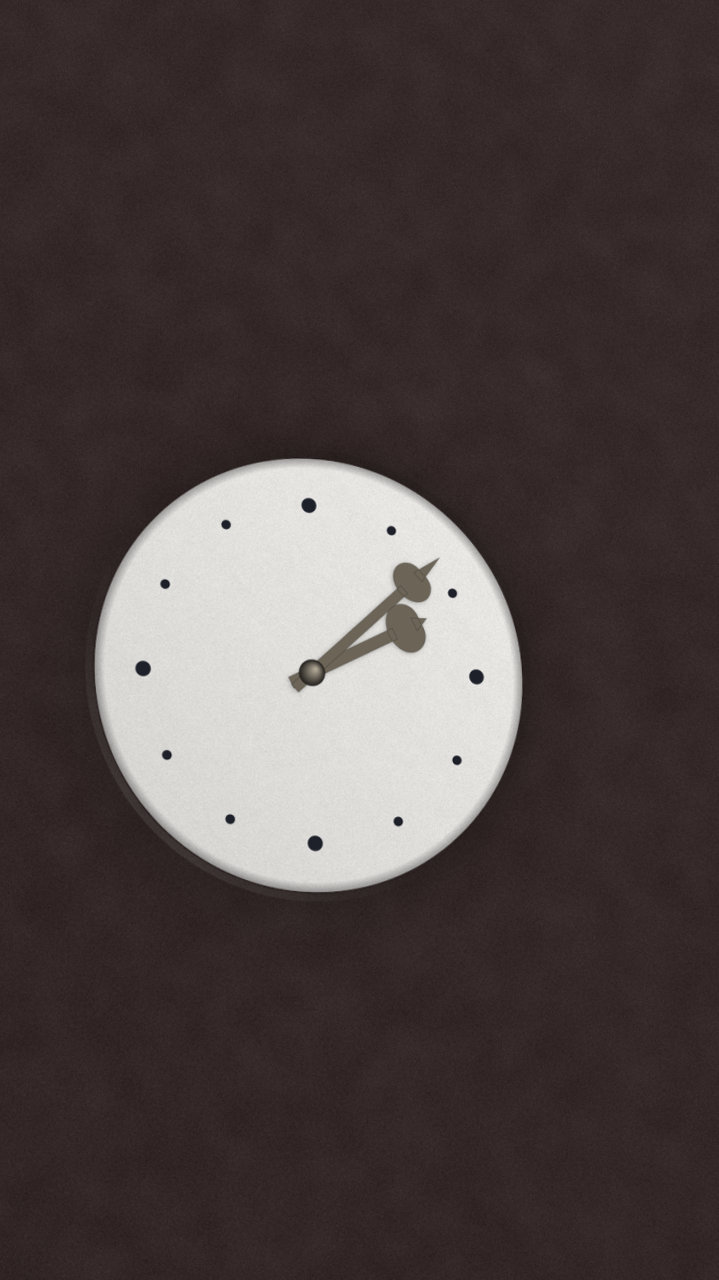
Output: 2h08
